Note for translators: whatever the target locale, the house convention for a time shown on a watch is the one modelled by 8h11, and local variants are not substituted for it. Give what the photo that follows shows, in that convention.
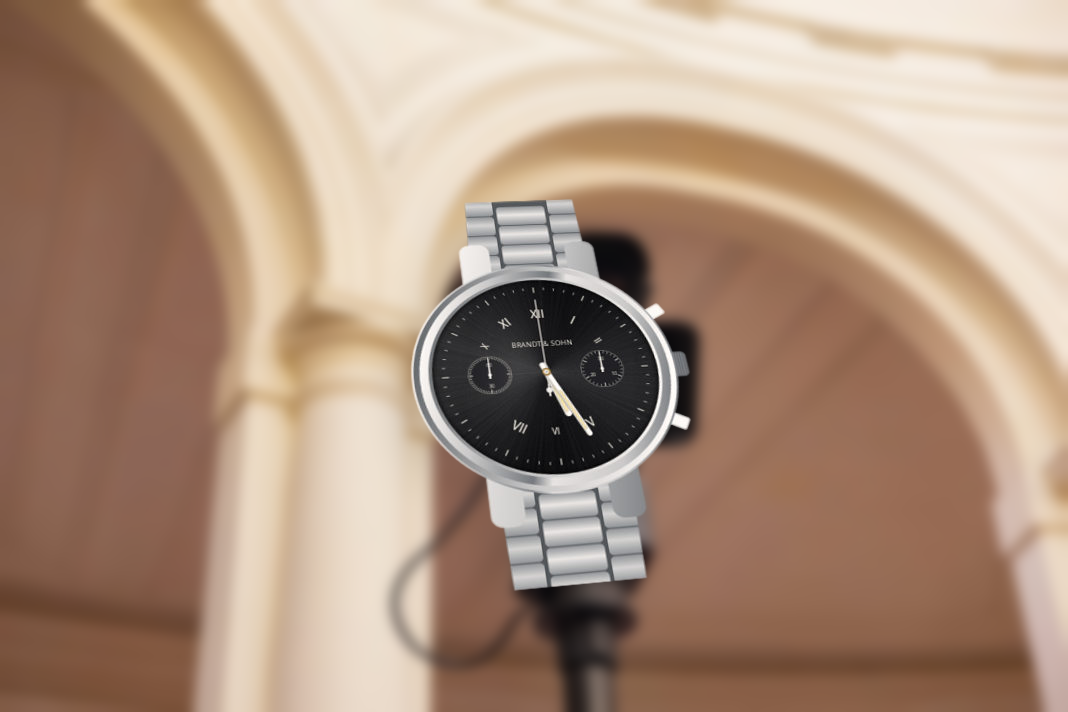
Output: 5h26
